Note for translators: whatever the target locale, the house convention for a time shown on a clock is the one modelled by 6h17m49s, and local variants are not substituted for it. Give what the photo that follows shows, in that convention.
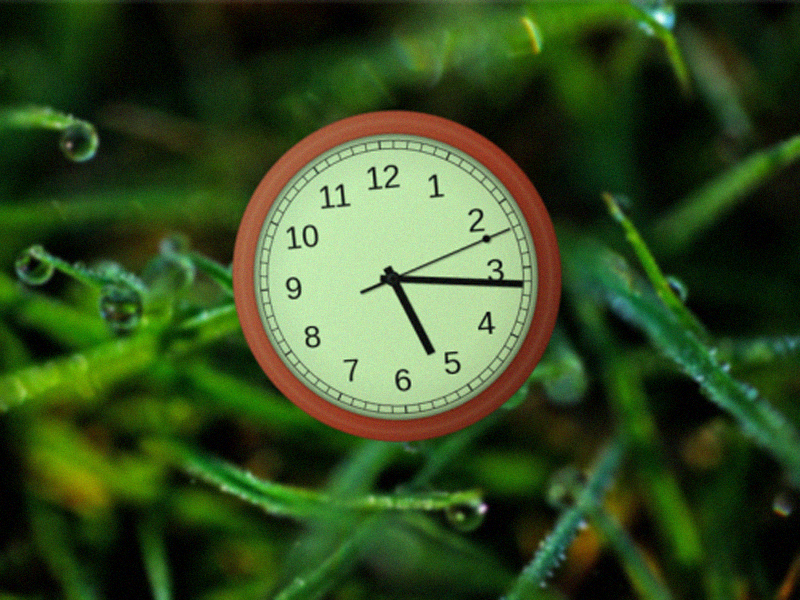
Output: 5h16m12s
